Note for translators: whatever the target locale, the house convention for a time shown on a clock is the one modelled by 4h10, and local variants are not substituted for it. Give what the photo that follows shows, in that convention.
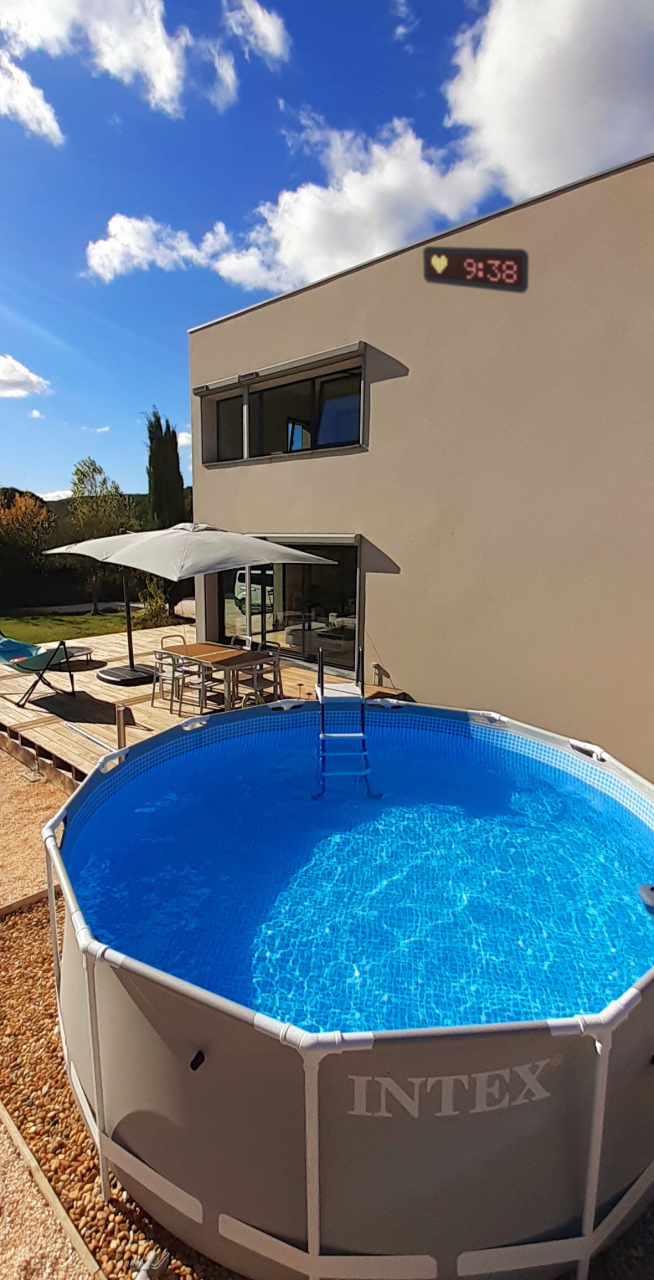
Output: 9h38
